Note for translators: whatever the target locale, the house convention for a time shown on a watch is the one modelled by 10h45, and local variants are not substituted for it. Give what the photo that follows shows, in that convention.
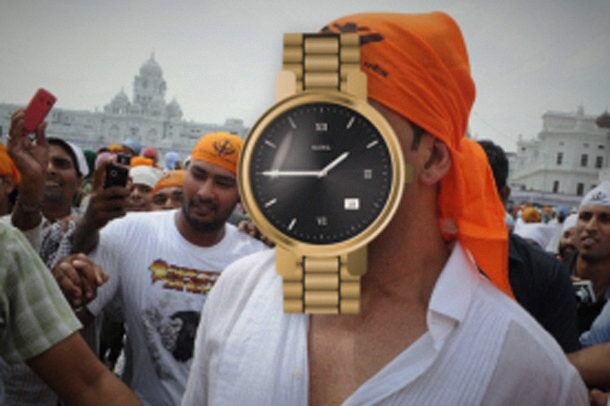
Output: 1h45
